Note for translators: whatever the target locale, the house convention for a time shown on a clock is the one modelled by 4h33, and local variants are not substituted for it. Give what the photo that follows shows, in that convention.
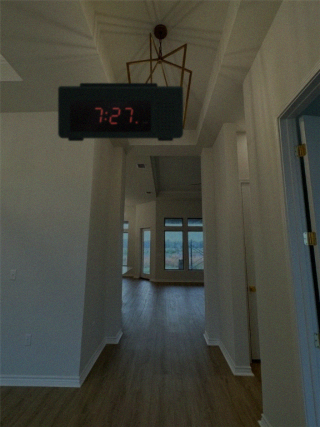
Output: 7h27
